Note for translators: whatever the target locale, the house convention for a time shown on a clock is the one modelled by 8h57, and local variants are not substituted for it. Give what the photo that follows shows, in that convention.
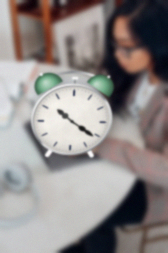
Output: 10h21
